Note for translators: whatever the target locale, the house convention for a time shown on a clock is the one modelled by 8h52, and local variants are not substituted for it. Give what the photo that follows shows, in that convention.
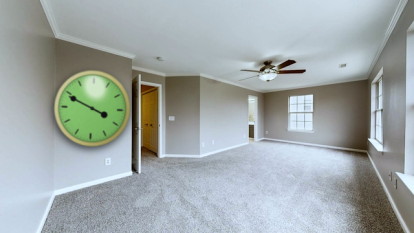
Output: 3h49
